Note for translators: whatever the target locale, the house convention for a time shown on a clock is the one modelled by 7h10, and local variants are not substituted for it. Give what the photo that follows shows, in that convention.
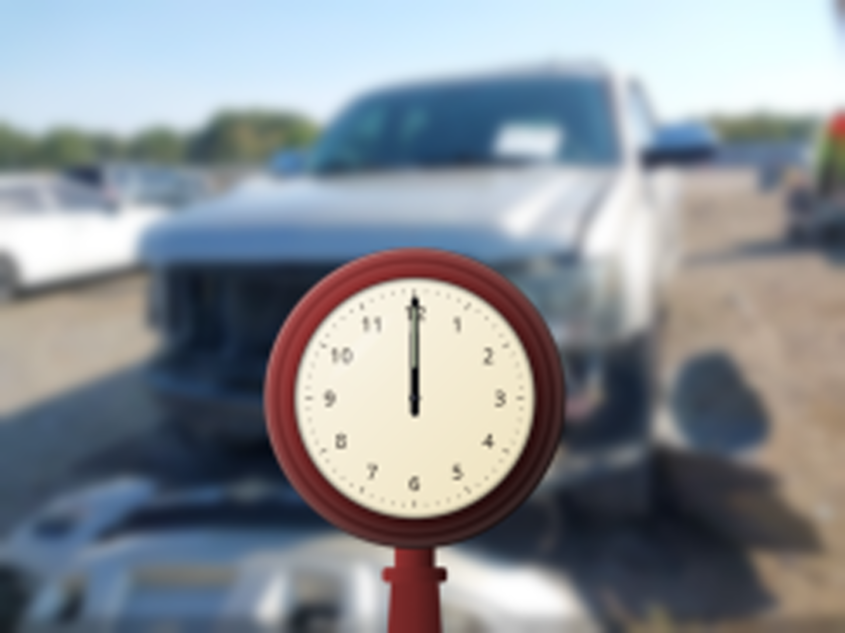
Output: 12h00
